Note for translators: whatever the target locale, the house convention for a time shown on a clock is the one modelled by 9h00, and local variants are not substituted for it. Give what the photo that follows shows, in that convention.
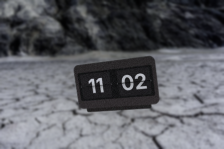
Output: 11h02
